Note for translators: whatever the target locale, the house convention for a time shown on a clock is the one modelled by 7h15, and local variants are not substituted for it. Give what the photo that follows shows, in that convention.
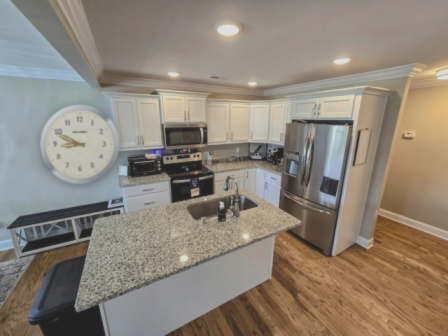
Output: 8h49
